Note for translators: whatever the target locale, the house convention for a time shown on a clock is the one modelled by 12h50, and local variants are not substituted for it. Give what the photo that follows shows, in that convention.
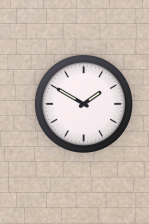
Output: 1h50
